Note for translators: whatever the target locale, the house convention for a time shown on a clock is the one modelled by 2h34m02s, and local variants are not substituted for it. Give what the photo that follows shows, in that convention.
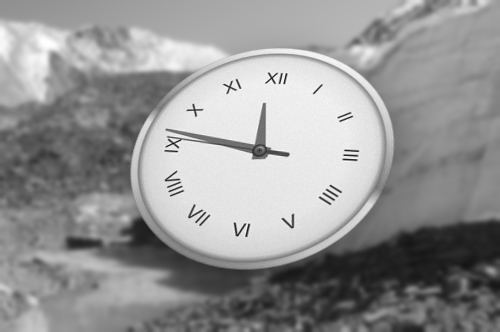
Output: 11h46m46s
